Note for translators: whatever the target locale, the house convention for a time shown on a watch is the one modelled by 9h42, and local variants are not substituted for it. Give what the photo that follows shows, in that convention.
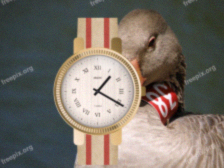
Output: 1h20
